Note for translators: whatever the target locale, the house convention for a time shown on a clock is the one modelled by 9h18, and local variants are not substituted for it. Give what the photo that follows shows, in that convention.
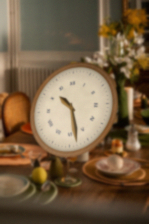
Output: 10h28
